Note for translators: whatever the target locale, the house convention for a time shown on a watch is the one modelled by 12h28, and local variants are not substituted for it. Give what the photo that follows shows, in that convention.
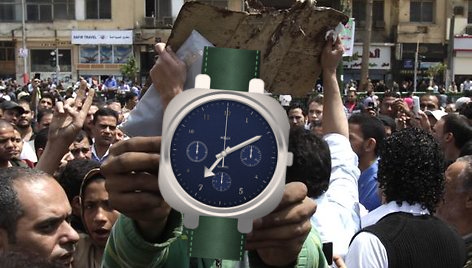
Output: 7h10
